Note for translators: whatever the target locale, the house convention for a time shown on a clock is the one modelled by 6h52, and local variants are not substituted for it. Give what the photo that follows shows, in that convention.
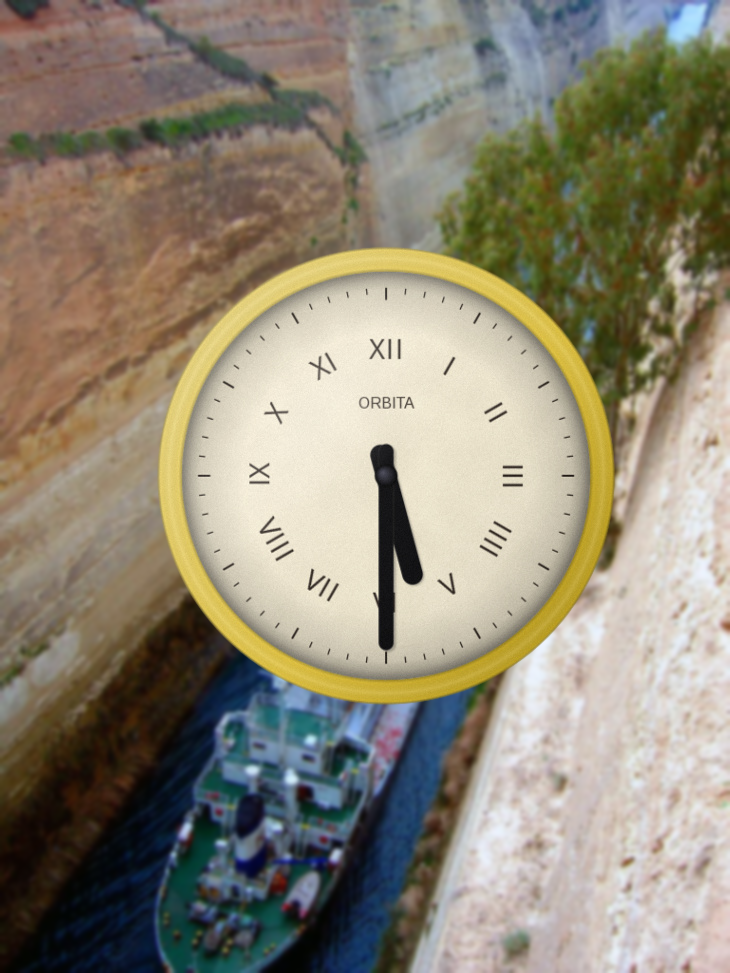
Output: 5h30
